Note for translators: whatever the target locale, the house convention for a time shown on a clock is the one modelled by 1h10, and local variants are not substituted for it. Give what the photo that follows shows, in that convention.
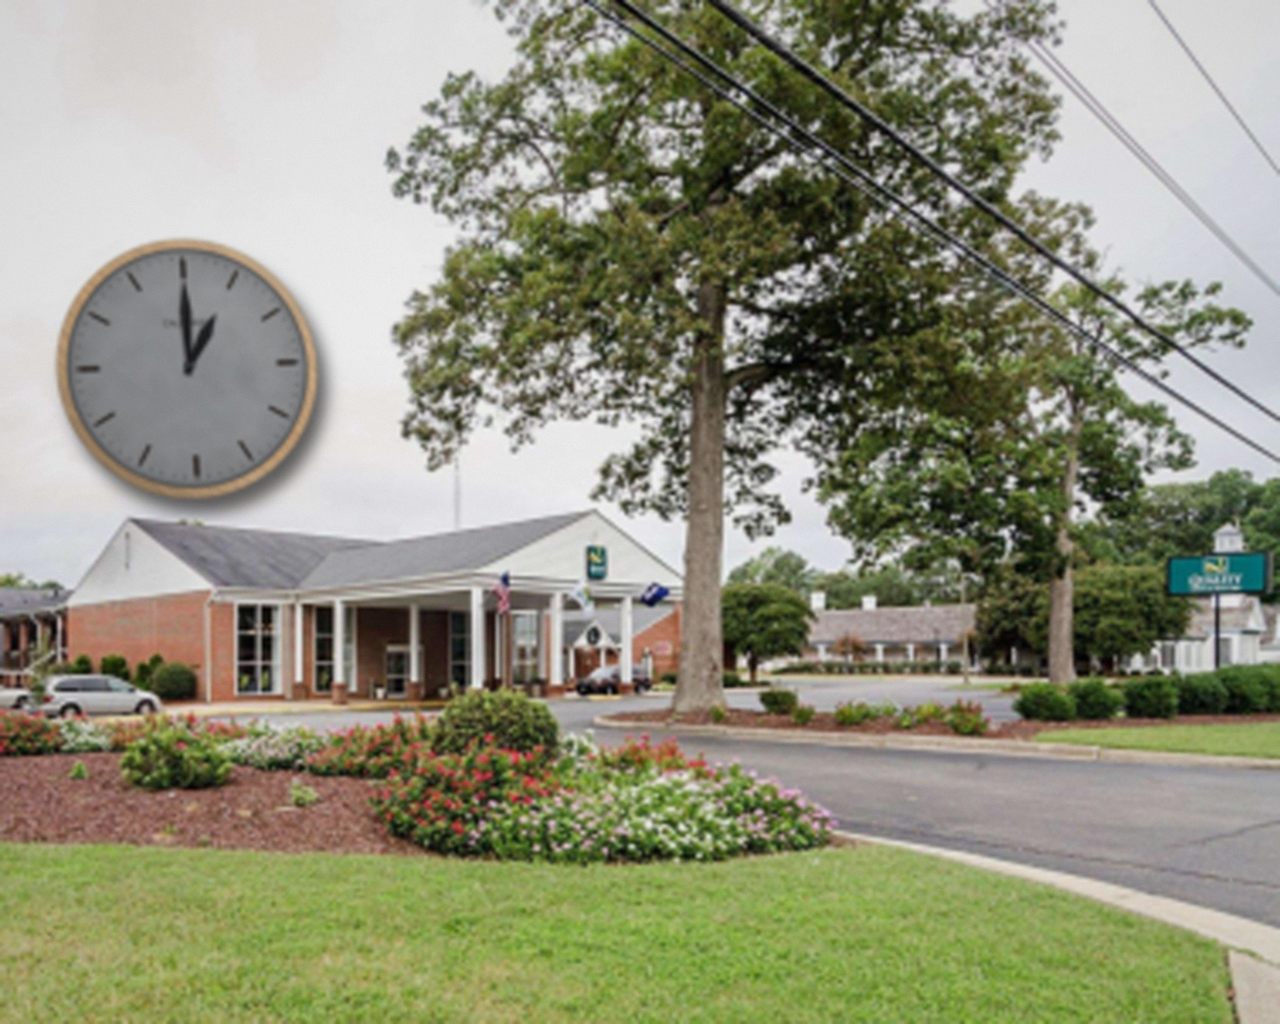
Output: 1h00
